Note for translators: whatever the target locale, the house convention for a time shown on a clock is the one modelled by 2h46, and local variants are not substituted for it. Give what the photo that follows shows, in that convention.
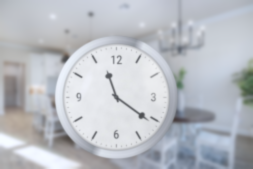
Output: 11h21
